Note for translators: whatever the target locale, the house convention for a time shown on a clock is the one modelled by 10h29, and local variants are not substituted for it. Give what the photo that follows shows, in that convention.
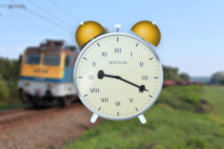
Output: 9h19
